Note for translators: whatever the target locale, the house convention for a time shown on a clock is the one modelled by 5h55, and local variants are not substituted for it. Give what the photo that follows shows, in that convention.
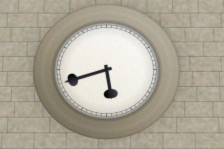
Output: 5h42
